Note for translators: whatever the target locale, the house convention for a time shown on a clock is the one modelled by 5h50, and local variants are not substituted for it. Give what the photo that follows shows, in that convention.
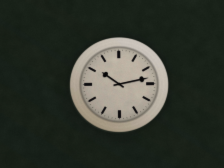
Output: 10h13
